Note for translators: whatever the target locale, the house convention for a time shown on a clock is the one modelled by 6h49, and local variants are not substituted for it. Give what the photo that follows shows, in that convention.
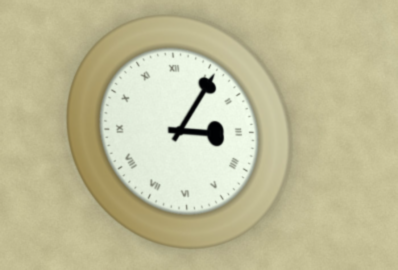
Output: 3h06
